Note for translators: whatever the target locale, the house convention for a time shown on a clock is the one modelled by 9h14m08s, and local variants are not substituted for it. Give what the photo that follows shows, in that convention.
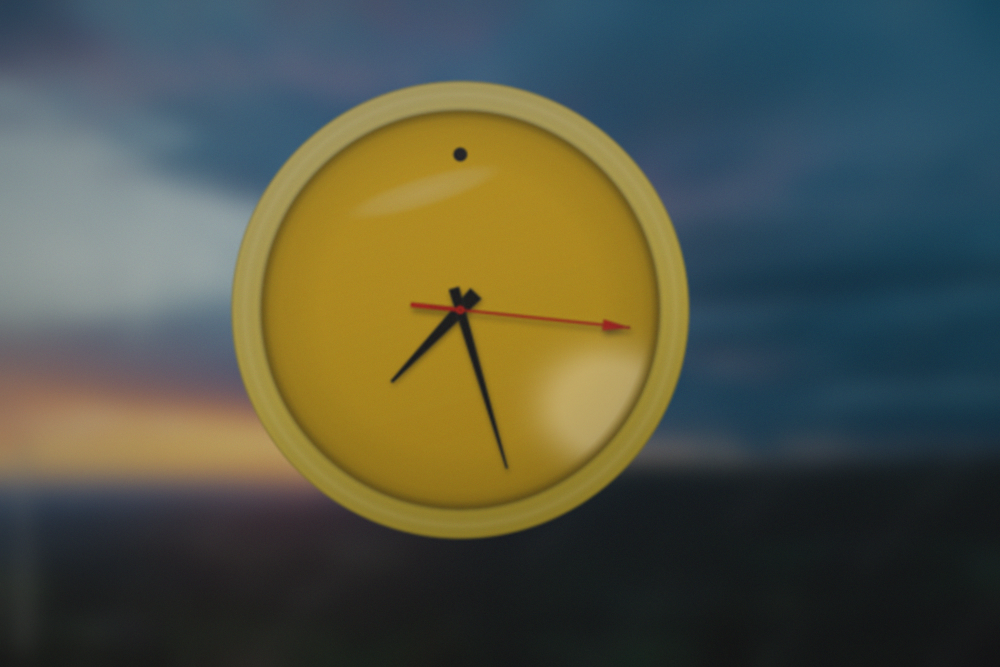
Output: 7h27m16s
